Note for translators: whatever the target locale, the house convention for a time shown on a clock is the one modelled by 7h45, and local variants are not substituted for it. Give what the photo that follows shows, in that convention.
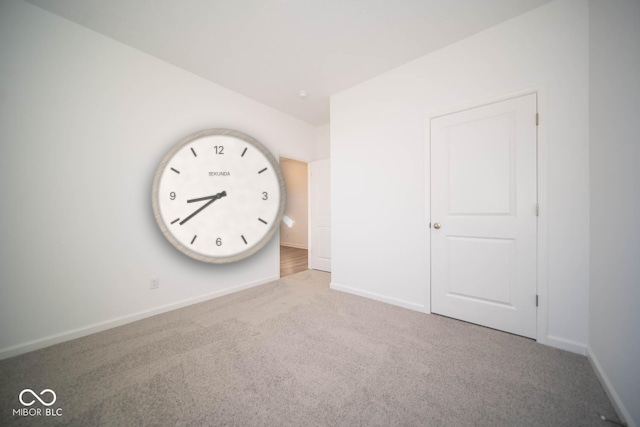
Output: 8h39
